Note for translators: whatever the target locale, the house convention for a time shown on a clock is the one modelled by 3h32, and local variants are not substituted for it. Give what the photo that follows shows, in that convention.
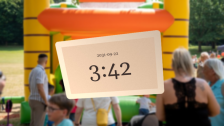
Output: 3h42
